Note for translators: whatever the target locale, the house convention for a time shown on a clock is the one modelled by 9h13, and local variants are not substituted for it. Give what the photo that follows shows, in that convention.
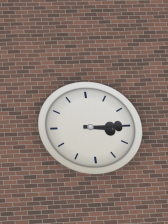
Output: 3h15
